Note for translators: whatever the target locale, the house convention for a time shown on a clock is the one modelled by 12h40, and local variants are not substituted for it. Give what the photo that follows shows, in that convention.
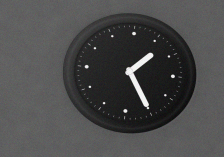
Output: 1h25
